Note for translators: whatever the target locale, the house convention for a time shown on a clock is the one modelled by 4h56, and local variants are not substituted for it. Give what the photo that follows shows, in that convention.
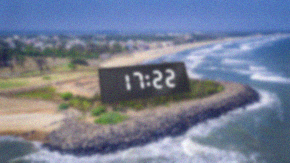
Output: 17h22
